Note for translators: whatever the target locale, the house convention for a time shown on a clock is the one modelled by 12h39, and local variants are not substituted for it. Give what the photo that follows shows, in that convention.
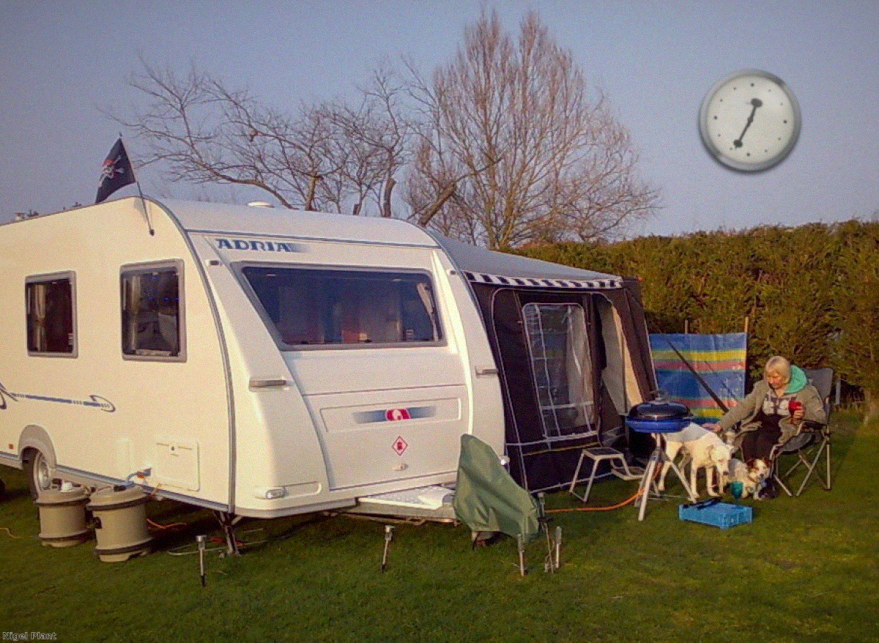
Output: 12h34
